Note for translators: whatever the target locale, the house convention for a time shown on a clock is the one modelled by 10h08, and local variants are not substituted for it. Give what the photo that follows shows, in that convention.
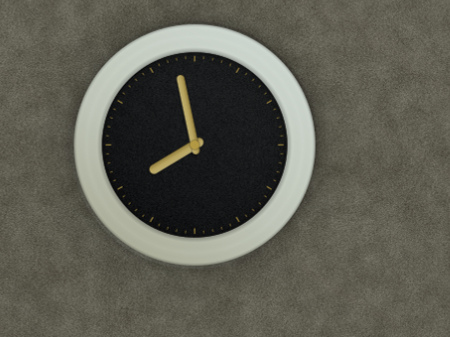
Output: 7h58
